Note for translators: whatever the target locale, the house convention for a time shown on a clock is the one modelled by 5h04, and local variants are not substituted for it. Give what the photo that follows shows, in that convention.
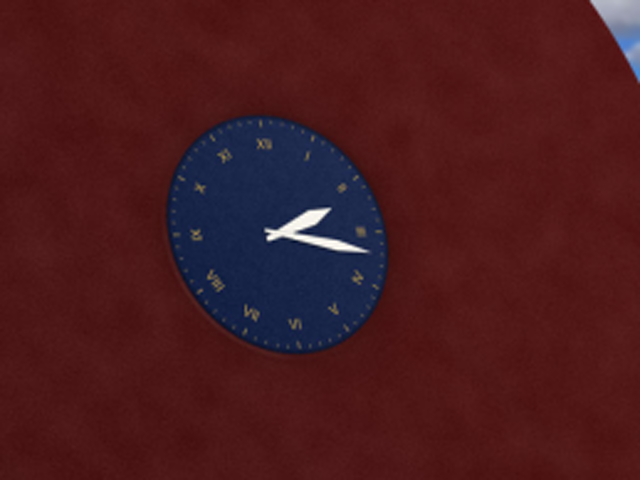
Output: 2h17
